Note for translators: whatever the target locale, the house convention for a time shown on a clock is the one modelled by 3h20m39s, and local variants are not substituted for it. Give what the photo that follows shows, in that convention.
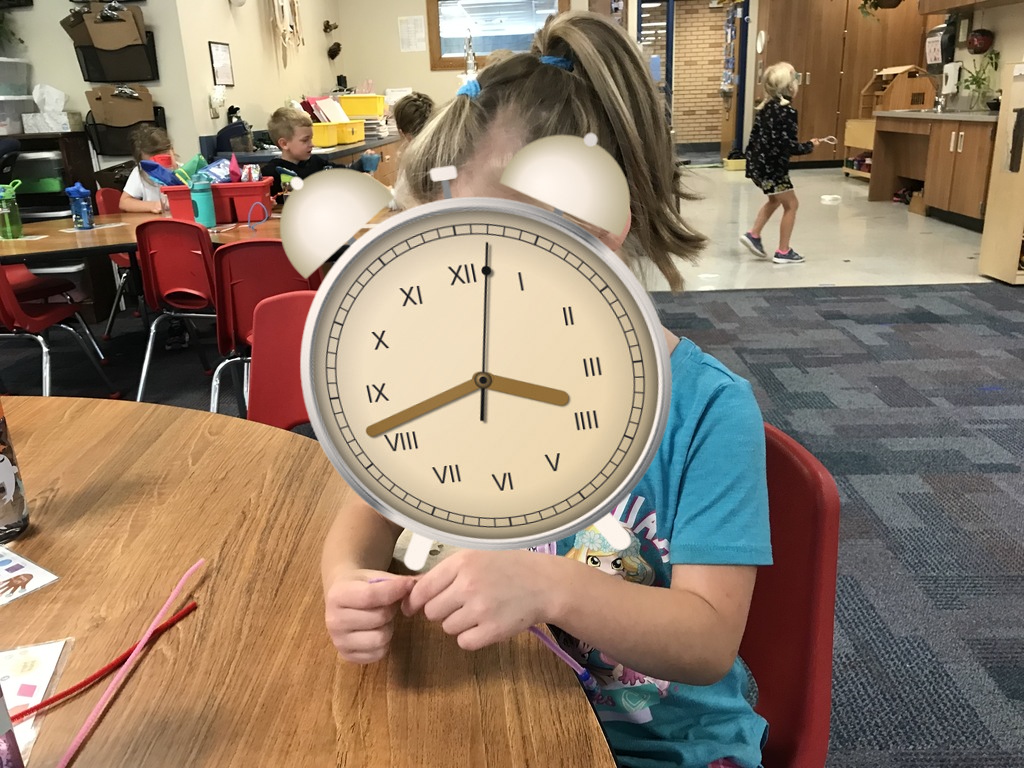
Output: 3h42m02s
